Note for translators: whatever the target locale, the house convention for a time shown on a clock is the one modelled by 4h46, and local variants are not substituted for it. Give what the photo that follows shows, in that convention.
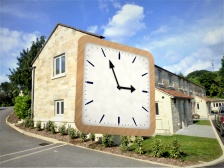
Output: 2h56
